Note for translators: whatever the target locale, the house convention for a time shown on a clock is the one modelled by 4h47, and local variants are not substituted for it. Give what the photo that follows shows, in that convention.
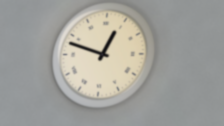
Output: 12h48
